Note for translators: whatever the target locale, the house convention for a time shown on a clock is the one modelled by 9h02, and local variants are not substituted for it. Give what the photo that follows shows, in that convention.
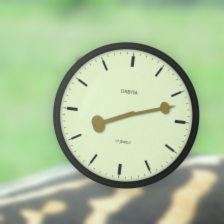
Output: 8h12
